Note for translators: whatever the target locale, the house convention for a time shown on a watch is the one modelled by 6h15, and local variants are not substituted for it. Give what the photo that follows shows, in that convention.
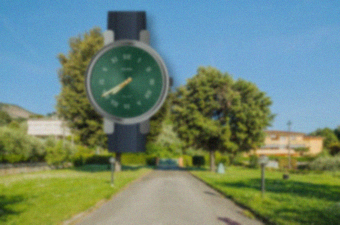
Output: 7h40
